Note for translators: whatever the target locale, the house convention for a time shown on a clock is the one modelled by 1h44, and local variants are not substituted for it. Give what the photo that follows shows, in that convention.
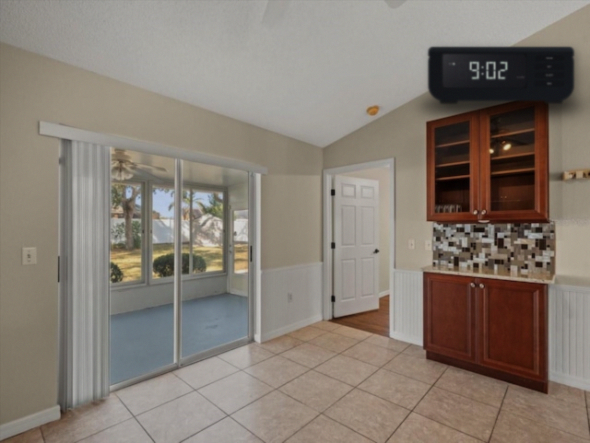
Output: 9h02
